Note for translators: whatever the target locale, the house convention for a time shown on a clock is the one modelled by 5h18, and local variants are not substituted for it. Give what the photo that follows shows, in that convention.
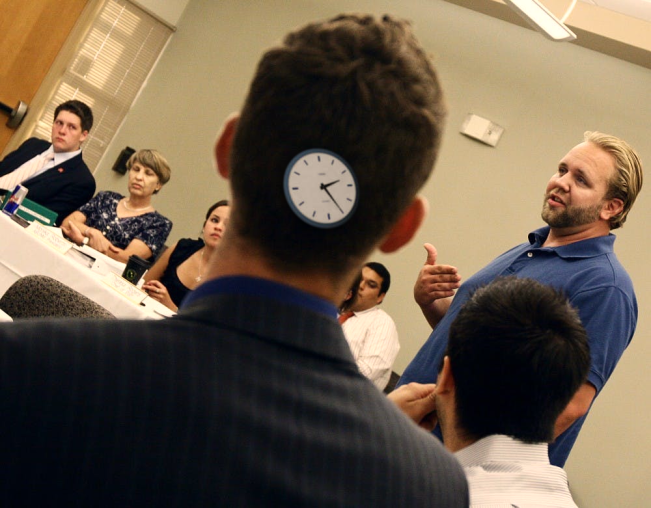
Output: 2h25
